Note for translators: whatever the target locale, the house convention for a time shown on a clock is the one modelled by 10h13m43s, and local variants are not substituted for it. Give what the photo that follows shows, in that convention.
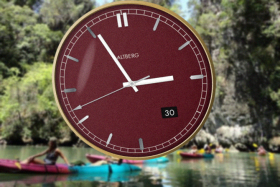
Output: 2h55m42s
